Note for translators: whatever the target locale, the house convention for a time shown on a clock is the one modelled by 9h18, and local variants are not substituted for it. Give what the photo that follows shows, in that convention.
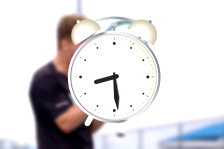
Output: 8h29
